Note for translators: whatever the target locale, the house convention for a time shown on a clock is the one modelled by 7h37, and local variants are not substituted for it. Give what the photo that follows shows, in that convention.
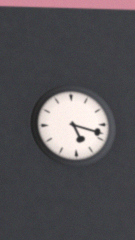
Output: 5h18
